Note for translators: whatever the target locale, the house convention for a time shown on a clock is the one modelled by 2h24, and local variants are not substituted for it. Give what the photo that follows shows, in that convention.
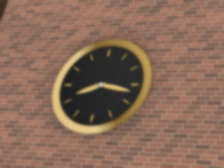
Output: 8h17
